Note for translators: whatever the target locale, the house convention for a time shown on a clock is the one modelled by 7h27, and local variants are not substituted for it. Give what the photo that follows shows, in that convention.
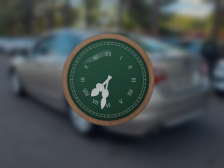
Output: 7h32
